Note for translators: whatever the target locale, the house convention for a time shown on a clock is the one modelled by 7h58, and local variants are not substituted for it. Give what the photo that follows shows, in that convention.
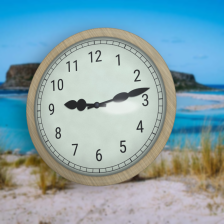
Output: 9h13
